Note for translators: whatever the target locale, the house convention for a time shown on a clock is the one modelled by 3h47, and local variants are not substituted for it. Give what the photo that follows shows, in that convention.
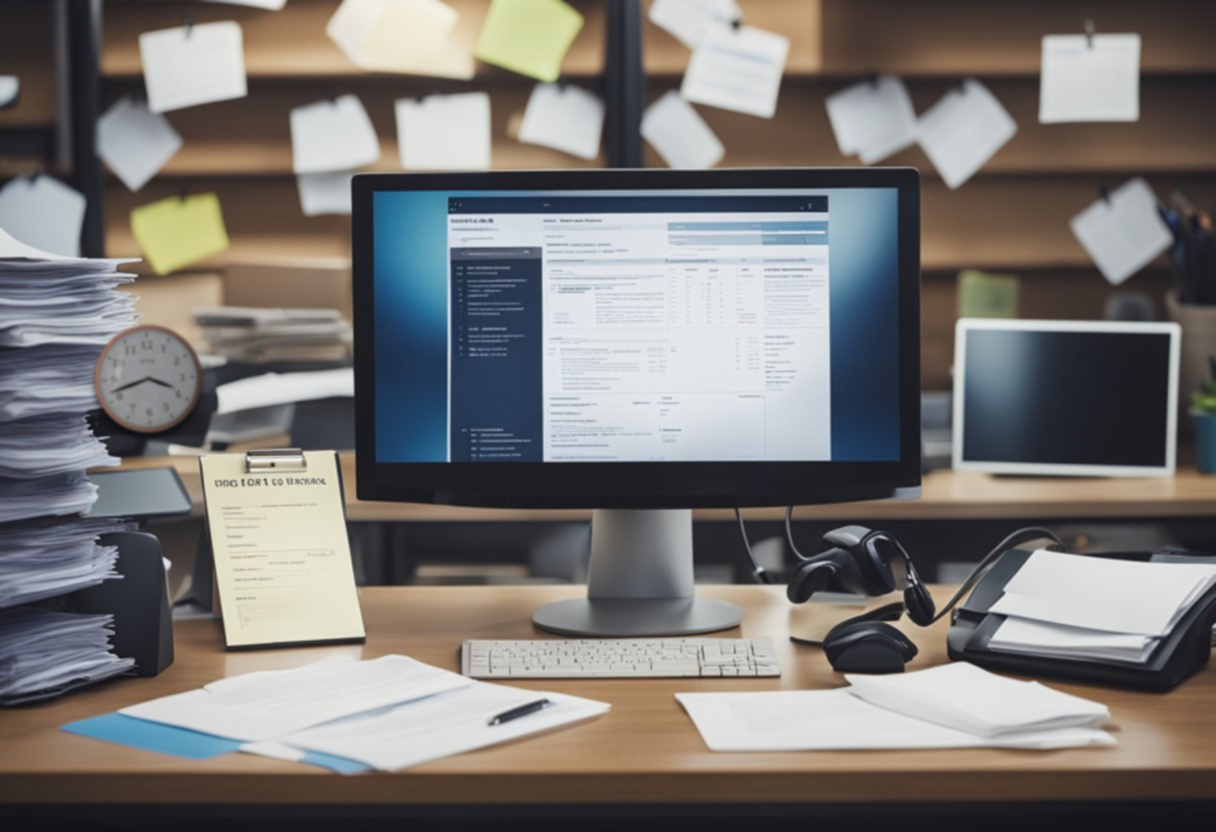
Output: 3h42
